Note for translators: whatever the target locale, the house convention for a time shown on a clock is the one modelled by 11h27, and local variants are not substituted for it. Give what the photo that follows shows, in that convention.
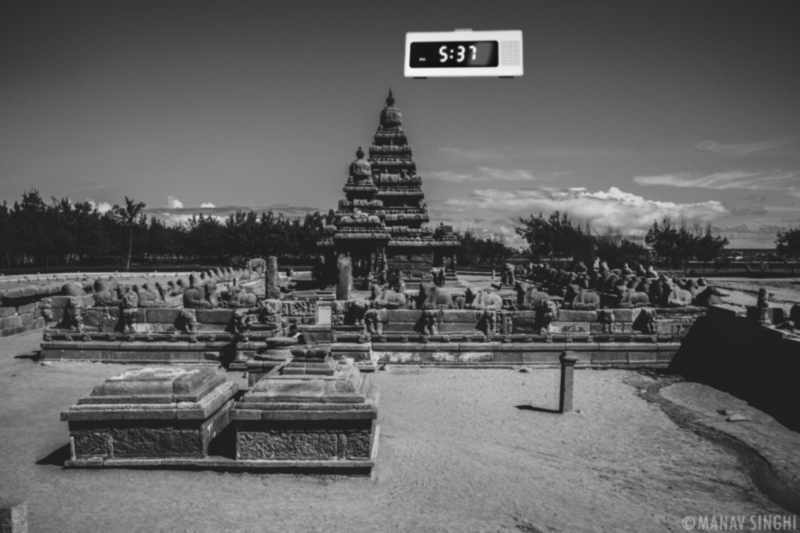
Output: 5h37
